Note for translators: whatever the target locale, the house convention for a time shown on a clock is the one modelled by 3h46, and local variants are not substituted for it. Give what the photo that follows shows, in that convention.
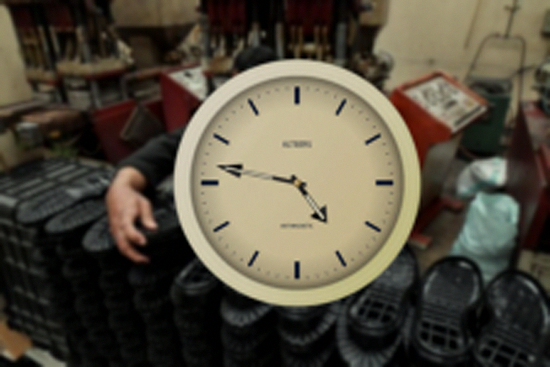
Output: 4h47
